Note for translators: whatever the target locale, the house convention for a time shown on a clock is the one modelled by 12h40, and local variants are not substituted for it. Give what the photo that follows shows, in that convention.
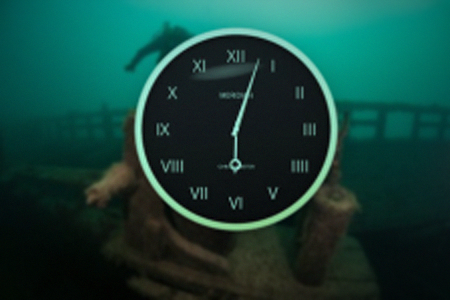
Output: 6h03
